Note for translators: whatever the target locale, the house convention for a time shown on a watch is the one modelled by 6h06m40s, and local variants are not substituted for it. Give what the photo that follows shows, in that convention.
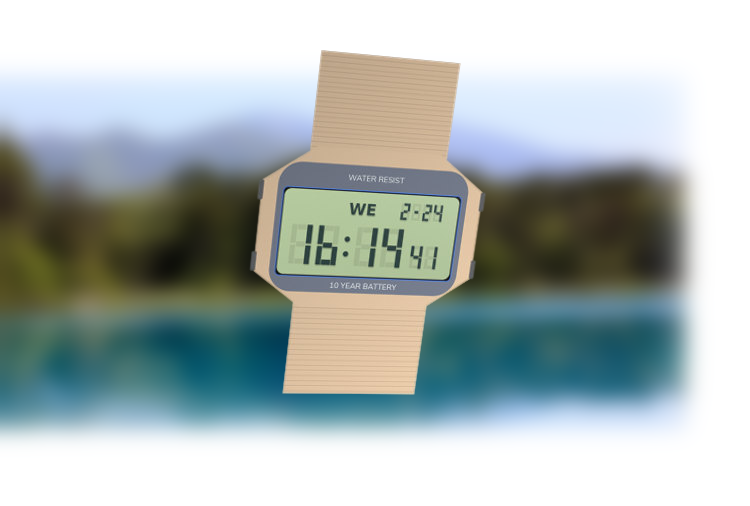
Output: 16h14m41s
